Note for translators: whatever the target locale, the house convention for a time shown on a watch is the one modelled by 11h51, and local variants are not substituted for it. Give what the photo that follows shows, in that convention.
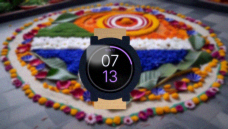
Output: 7h13
